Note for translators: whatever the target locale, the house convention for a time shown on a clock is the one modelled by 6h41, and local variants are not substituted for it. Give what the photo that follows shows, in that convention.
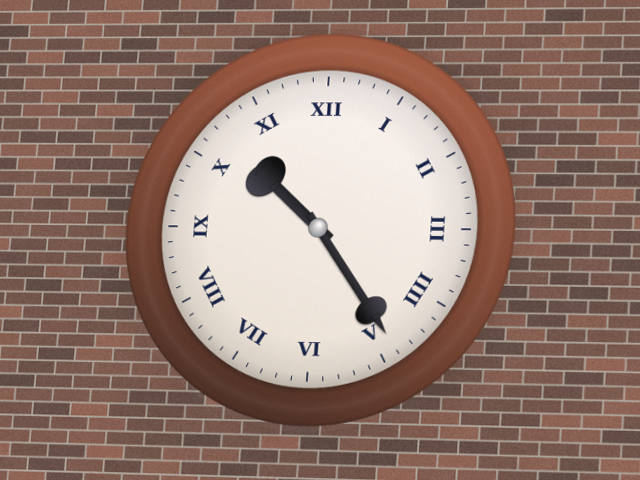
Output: 10h24
